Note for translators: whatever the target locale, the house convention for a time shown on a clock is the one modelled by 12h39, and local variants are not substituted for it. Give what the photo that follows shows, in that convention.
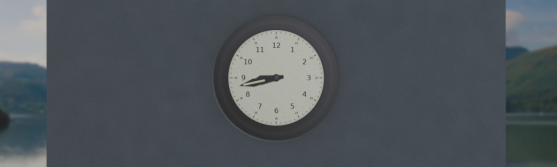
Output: 8h43
